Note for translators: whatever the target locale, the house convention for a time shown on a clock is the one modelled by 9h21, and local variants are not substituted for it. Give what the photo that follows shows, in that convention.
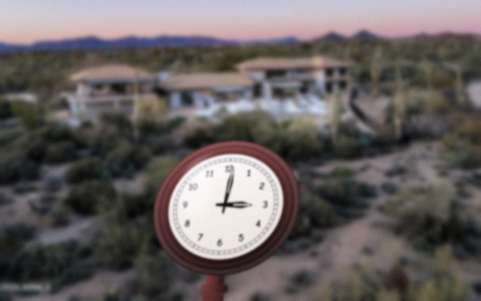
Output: 3h01
